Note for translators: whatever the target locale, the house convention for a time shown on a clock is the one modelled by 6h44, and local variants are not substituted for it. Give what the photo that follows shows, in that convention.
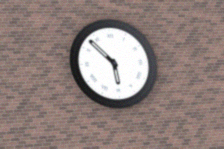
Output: 5h53
